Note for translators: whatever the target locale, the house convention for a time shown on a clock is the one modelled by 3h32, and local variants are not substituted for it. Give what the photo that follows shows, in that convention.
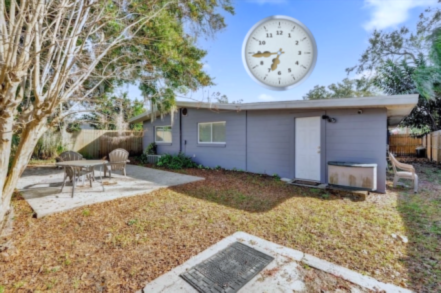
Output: 6h44
